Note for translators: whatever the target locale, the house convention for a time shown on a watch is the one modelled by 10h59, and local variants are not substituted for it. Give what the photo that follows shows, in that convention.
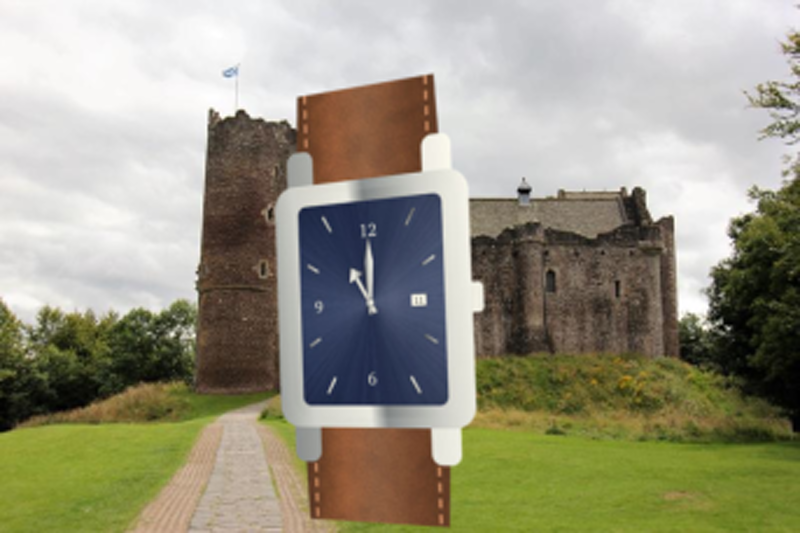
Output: 11h00
